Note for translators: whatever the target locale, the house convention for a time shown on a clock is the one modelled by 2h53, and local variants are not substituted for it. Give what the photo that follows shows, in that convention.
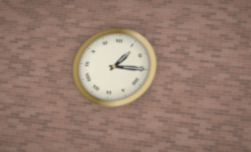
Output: 1h15
